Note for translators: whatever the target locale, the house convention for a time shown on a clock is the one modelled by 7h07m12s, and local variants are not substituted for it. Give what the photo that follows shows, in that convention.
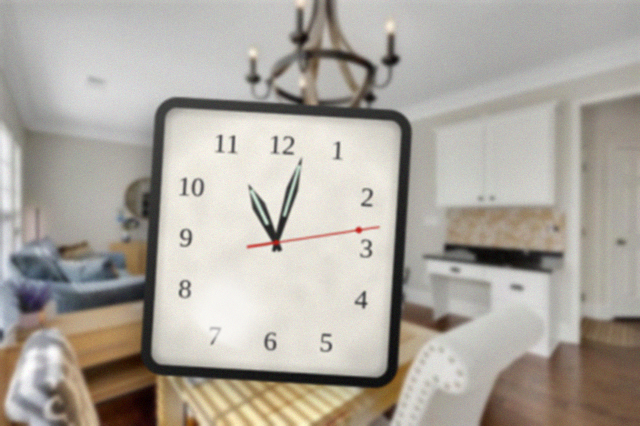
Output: 11h02m13s
